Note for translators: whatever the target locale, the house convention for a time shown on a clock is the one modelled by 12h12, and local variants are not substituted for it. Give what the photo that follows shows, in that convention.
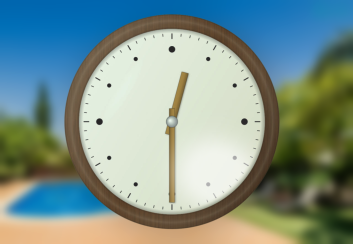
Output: 12h30
